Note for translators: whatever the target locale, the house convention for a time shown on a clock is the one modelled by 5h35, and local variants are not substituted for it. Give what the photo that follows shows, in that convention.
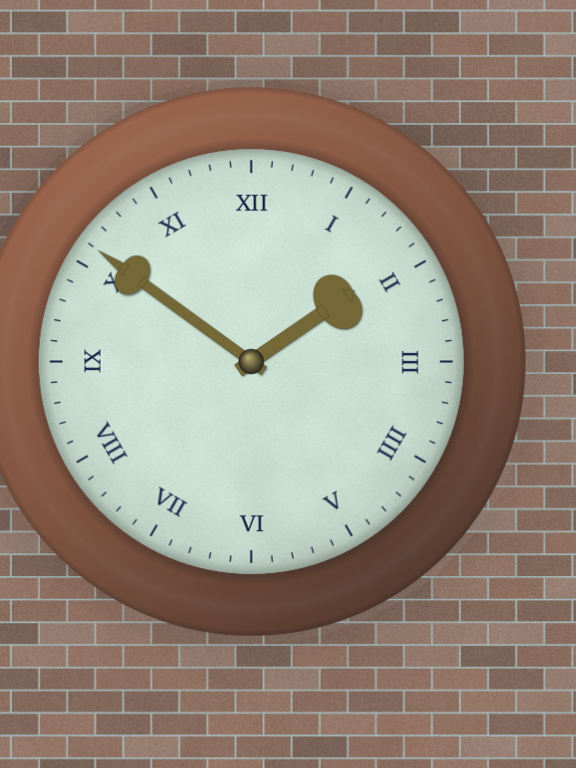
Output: 1h51
